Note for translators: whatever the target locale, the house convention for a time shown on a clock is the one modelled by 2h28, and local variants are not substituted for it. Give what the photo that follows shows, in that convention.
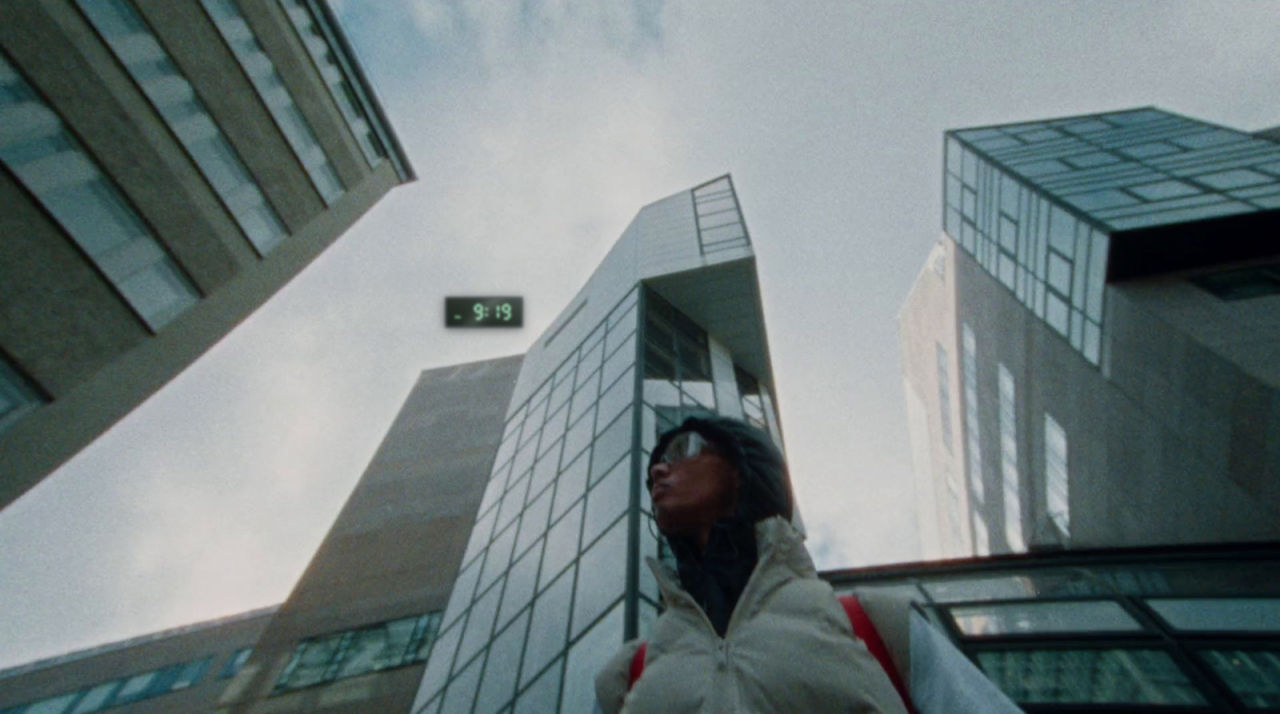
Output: 9h19
